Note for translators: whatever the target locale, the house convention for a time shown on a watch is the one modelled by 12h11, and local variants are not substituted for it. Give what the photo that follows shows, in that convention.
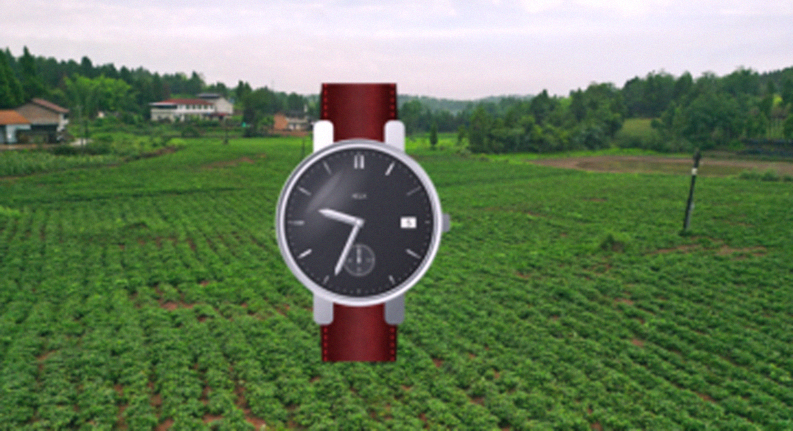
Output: 9h34
